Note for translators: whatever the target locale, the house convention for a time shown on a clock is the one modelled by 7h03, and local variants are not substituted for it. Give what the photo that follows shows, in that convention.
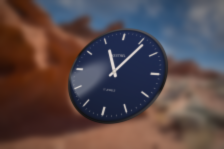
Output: 11h06
